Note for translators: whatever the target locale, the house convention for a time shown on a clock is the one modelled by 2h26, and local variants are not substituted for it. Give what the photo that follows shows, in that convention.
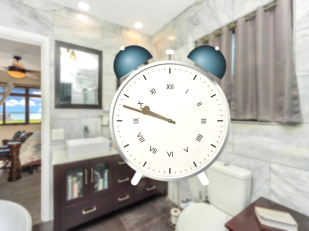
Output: 9h48
